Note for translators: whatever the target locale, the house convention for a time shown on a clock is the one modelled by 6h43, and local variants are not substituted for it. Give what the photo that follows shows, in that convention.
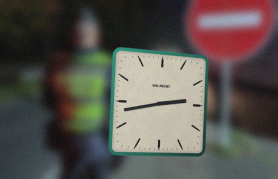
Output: 2h43
